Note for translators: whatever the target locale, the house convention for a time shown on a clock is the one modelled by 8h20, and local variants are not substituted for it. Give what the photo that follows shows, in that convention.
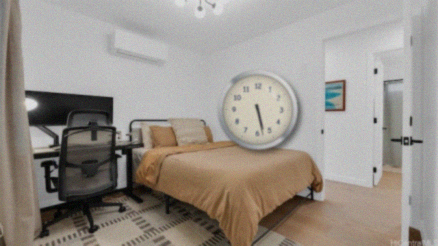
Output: 5h28
